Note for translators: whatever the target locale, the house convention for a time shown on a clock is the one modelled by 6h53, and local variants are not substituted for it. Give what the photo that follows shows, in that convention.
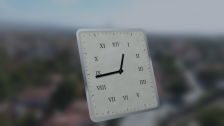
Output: 12h44
